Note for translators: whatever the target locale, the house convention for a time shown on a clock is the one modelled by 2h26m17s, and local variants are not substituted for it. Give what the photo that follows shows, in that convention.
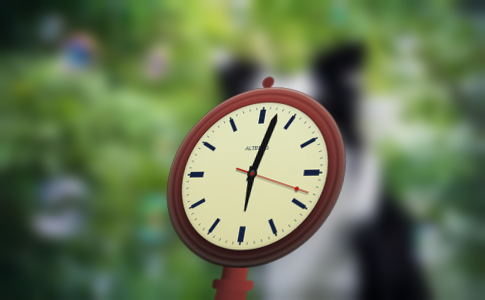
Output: 6h02m18s
